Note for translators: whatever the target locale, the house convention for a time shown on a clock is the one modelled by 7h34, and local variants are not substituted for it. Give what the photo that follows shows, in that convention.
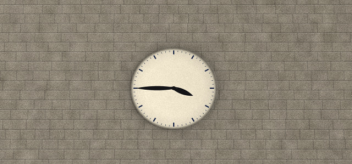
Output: 3h45
